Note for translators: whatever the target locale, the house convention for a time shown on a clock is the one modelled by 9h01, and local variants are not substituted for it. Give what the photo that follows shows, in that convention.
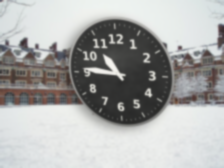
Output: 10h46
